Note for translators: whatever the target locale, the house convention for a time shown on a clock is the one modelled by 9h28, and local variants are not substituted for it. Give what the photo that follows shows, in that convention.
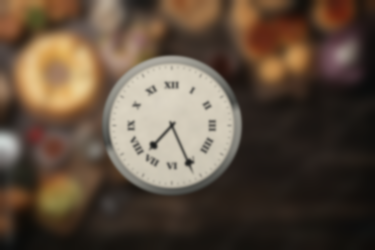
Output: 7h26
